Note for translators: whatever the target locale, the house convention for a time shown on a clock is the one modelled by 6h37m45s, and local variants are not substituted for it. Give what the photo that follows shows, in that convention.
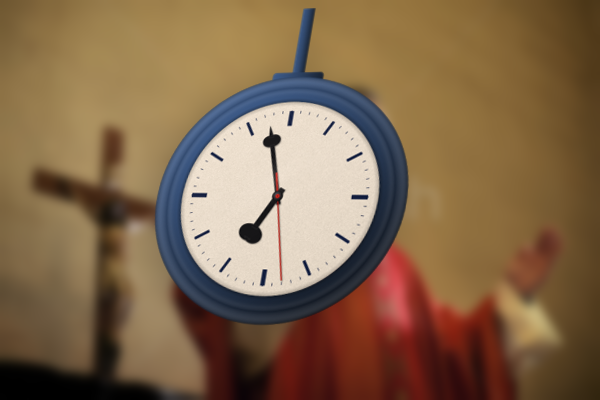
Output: 6h57m28s
